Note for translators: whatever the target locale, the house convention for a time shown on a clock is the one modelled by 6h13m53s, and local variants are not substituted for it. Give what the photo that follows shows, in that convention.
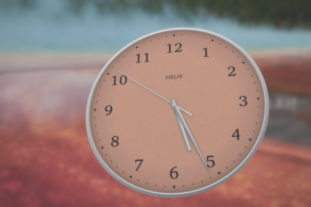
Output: 5h25m51s
